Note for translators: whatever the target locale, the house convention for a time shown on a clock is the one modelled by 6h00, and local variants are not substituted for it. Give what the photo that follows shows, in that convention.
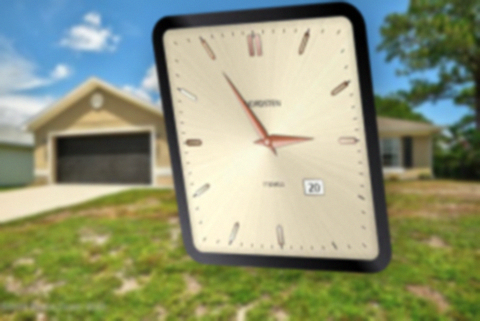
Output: 2h55
